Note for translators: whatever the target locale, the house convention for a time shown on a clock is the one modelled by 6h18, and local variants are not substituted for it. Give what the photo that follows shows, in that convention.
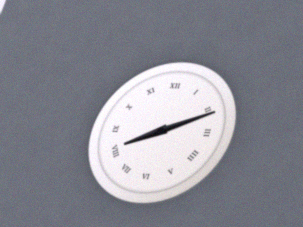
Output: 8h11
